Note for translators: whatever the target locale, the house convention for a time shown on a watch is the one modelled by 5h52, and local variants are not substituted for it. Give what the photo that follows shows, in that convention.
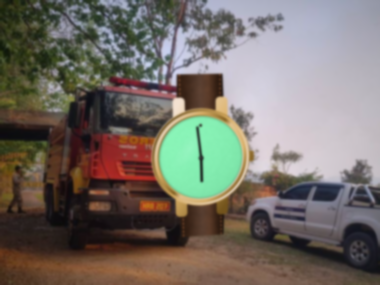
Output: 5h59
